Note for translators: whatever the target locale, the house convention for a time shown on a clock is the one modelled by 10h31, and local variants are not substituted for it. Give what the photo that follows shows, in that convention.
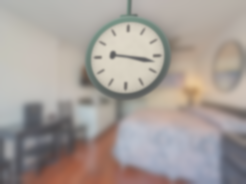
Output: 9h17
